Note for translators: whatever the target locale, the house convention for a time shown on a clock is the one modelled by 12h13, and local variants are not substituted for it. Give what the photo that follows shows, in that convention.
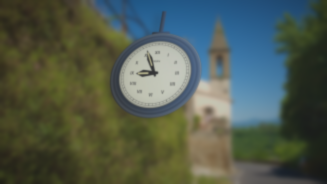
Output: 8h56
